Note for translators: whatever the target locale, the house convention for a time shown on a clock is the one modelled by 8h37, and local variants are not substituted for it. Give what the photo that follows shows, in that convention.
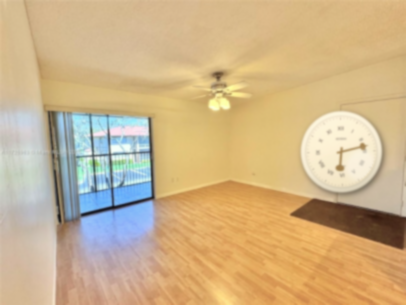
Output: 6h13
